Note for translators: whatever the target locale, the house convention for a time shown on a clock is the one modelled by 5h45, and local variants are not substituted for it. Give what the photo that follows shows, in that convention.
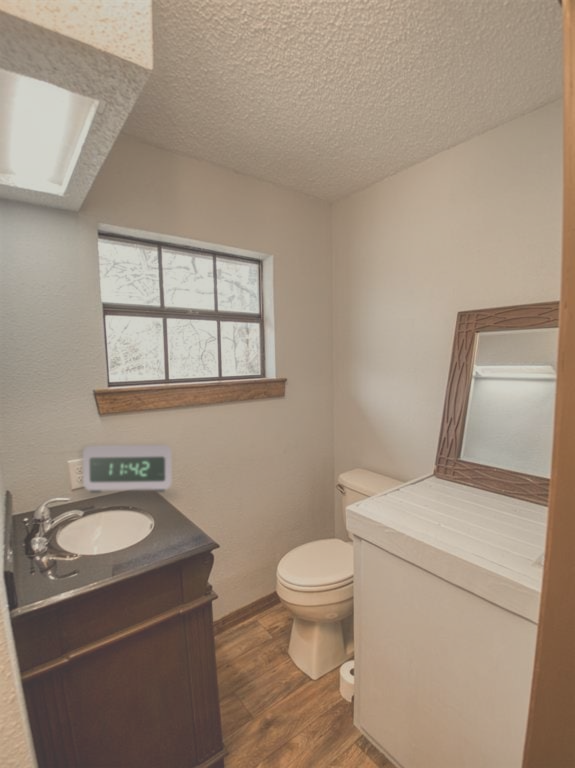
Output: 11h42
